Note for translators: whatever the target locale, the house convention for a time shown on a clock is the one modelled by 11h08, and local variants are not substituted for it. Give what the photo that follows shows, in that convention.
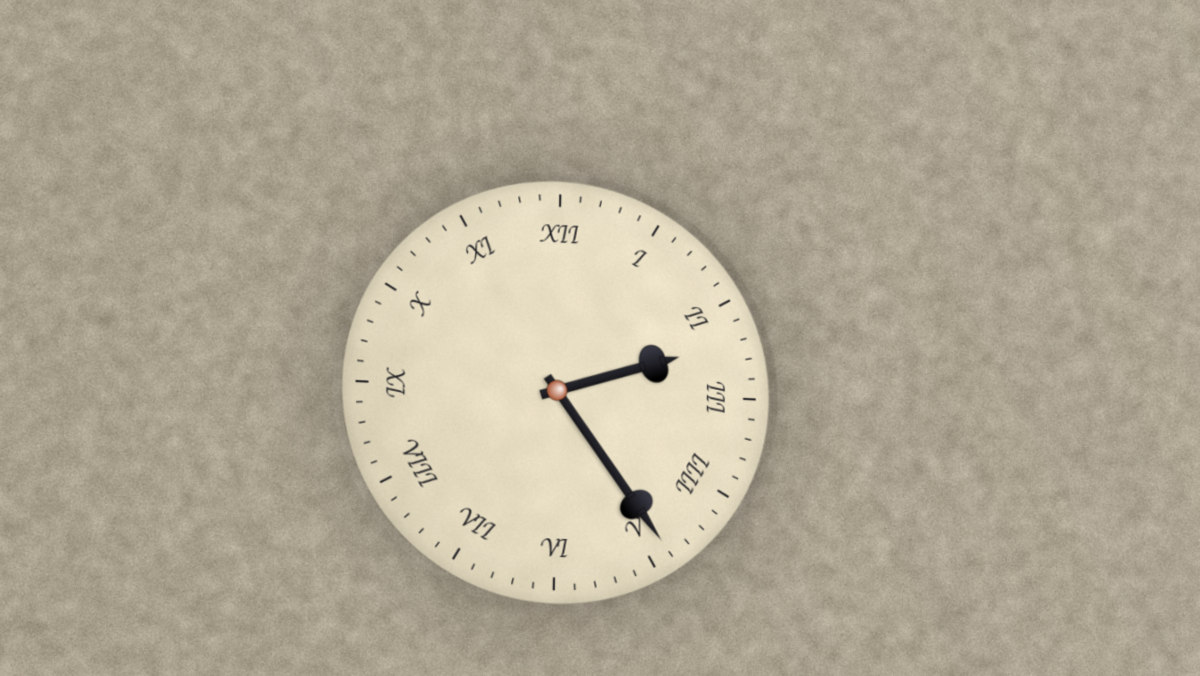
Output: 2h24
